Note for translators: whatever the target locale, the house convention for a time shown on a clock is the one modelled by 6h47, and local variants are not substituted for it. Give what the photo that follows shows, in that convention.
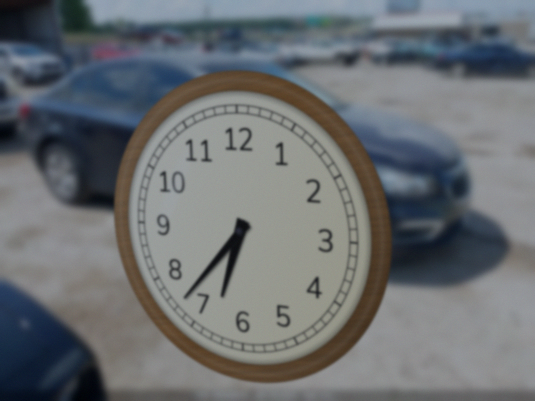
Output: 6h37
